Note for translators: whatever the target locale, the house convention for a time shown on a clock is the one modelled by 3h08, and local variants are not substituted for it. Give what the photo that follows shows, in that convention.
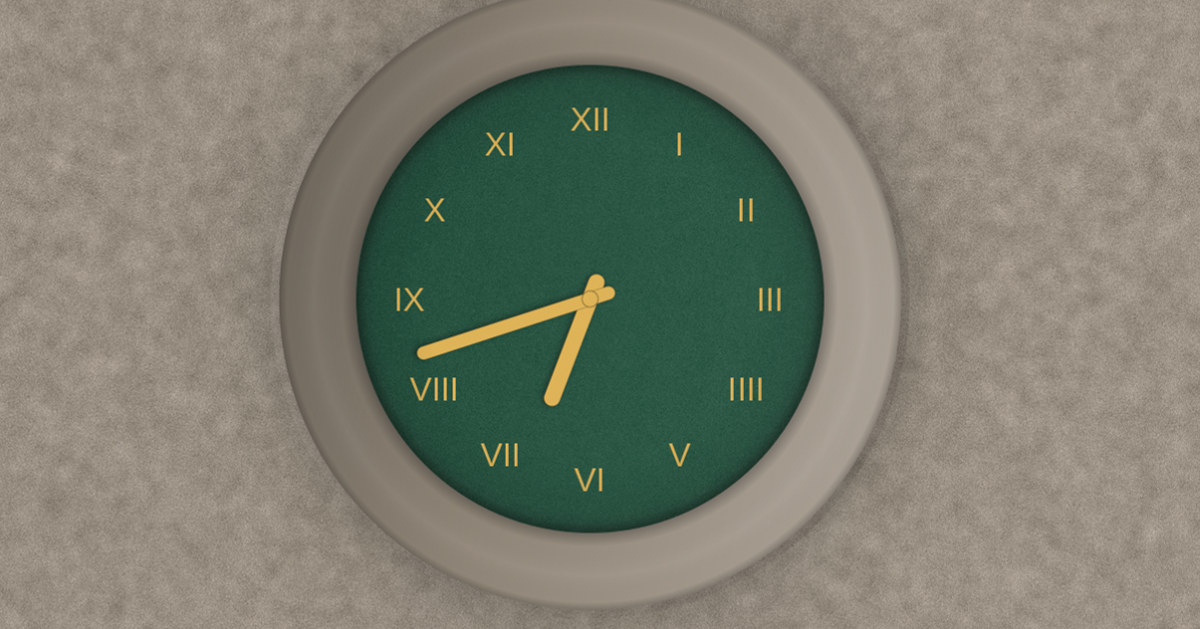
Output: 6h42
